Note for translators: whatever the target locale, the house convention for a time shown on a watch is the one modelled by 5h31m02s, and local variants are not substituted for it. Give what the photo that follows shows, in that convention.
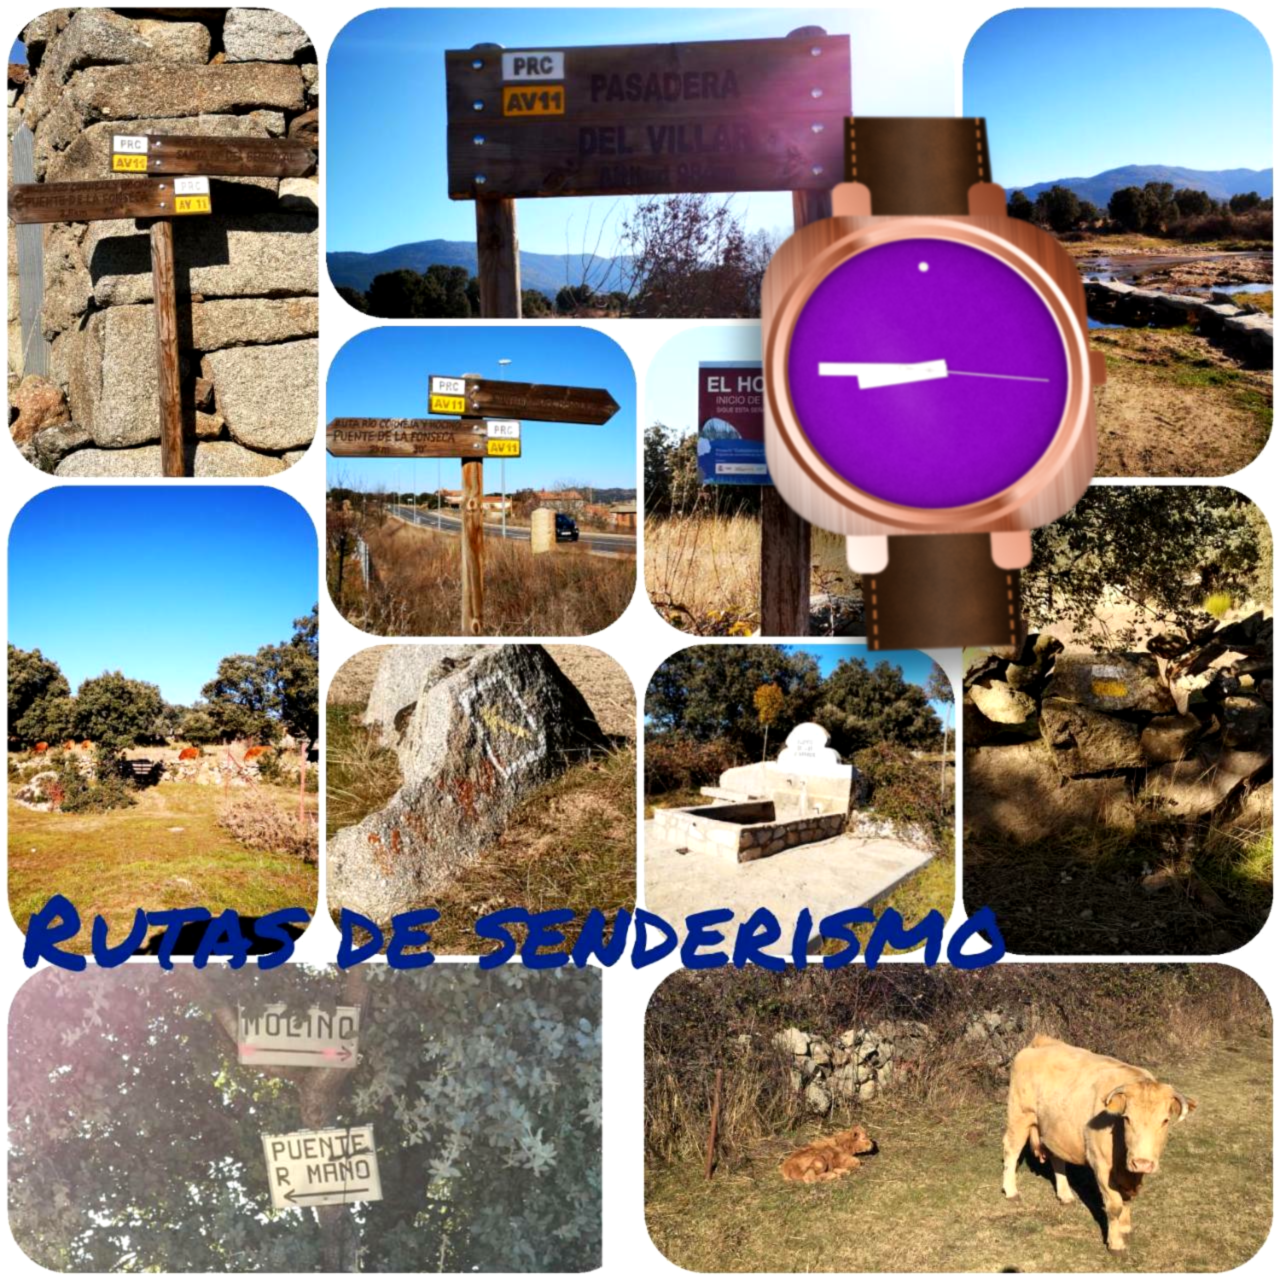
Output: 8h45m16s
